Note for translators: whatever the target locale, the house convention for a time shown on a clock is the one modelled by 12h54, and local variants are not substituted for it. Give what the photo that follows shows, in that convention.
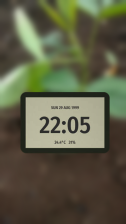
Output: 22h05
